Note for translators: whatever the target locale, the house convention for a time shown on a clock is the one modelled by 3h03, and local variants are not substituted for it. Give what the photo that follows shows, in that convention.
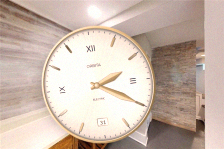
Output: 2h20
